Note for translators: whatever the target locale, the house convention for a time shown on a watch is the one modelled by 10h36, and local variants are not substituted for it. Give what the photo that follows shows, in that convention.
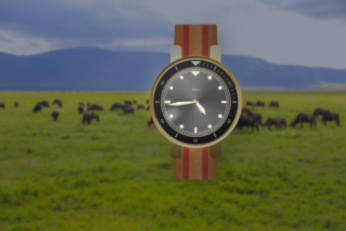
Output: 4h44
